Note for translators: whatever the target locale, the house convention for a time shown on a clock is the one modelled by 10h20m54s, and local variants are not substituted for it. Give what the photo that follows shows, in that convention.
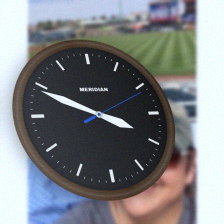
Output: 3h49m11s
